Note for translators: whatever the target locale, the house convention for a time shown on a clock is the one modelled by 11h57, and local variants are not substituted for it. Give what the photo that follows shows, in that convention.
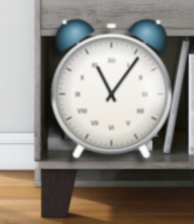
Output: 11h06
